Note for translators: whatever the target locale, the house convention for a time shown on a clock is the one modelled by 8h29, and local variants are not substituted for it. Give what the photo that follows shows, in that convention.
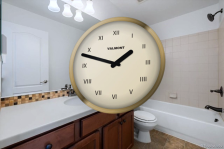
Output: 1h48
